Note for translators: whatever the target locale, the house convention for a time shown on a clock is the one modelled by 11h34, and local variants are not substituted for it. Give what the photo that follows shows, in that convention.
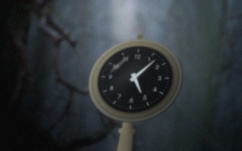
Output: 5h07
